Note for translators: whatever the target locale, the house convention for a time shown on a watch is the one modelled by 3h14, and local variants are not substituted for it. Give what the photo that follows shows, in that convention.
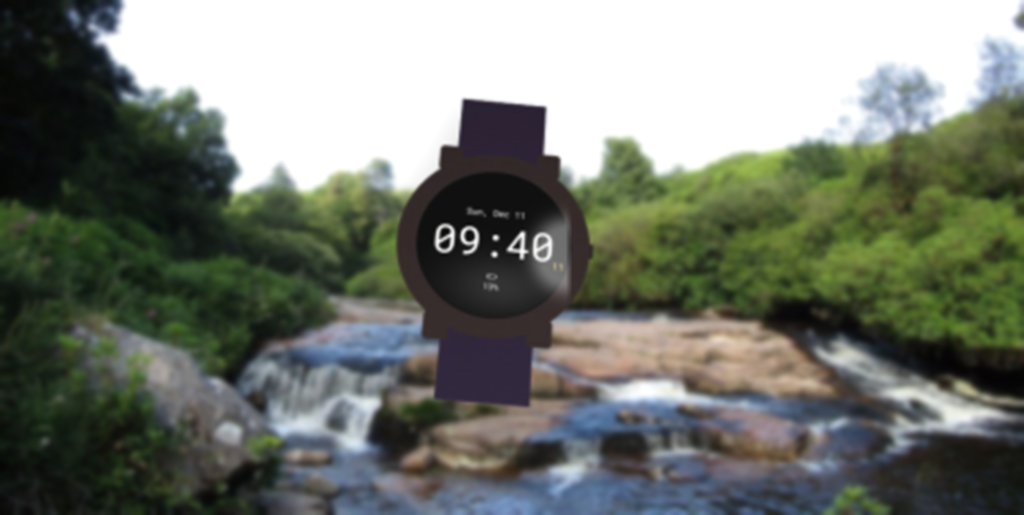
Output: 9h40
